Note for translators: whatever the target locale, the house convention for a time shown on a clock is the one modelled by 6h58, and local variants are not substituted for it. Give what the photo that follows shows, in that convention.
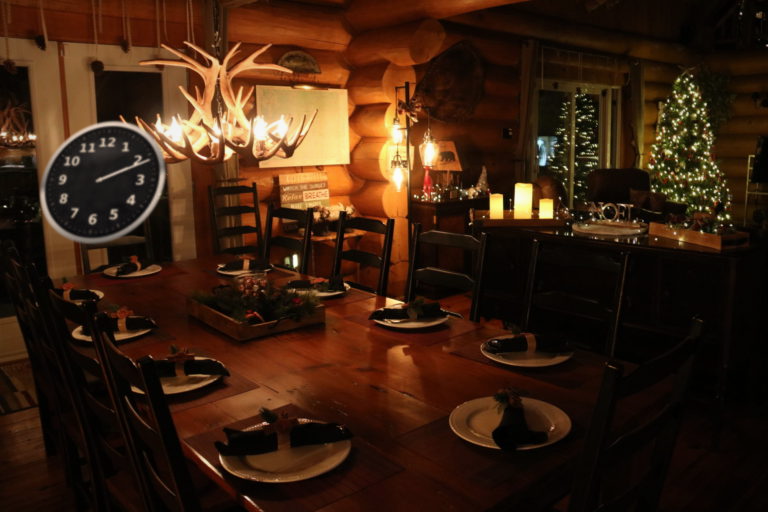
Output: 2h11
